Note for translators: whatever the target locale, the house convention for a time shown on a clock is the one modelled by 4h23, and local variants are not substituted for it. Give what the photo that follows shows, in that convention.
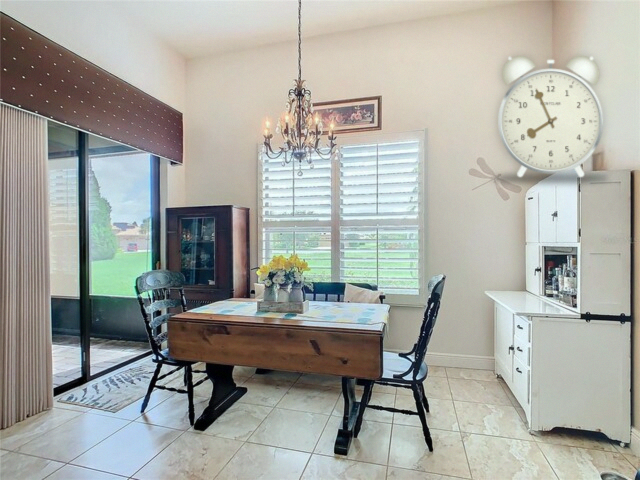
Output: 7h56
